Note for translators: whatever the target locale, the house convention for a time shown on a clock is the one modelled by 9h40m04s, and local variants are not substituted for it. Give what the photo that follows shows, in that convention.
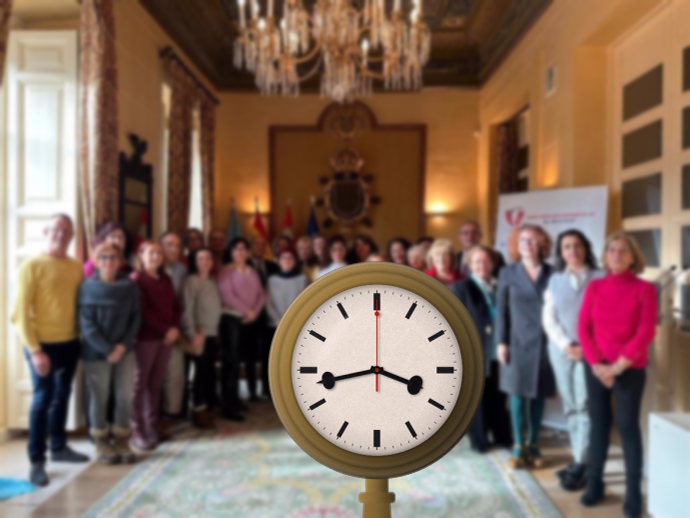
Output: 3h43m00s
